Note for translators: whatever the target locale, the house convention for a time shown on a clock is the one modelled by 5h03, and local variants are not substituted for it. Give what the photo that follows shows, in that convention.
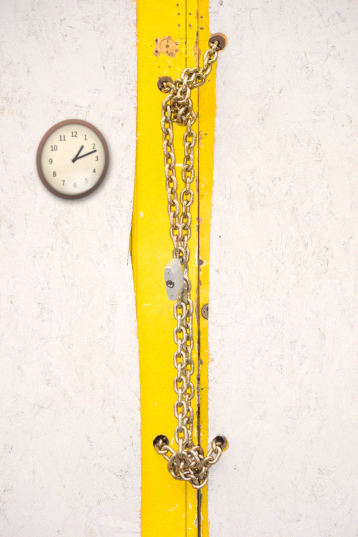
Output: 1h12
